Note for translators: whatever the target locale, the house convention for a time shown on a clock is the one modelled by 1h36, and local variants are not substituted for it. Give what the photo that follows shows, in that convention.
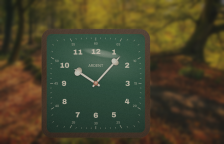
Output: 10h07
